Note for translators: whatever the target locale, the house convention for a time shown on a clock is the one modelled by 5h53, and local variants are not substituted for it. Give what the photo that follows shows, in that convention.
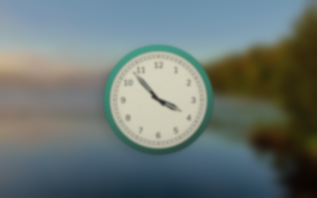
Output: 3h53
